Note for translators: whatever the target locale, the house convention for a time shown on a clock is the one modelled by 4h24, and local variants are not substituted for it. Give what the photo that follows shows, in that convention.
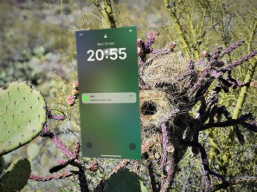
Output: 20h55
